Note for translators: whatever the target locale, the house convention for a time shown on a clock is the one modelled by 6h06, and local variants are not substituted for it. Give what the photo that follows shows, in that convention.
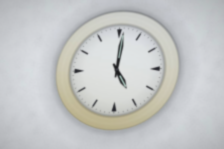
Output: 5h01
